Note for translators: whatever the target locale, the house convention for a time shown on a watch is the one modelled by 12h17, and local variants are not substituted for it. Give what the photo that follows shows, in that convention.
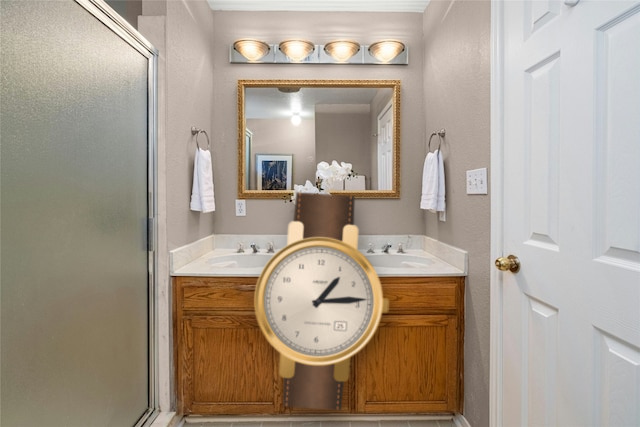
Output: 1h14
